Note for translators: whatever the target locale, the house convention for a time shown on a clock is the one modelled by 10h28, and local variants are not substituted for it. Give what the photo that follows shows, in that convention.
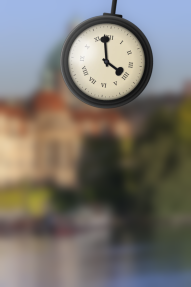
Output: 3h58
